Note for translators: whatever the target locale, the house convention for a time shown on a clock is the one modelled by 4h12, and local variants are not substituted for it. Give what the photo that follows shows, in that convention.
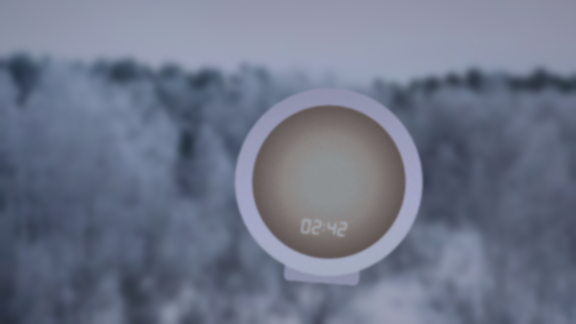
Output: 2h42
